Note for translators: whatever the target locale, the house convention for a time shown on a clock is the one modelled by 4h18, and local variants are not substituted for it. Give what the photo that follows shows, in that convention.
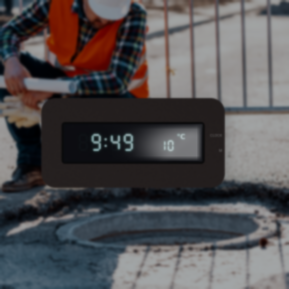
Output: 9h49
